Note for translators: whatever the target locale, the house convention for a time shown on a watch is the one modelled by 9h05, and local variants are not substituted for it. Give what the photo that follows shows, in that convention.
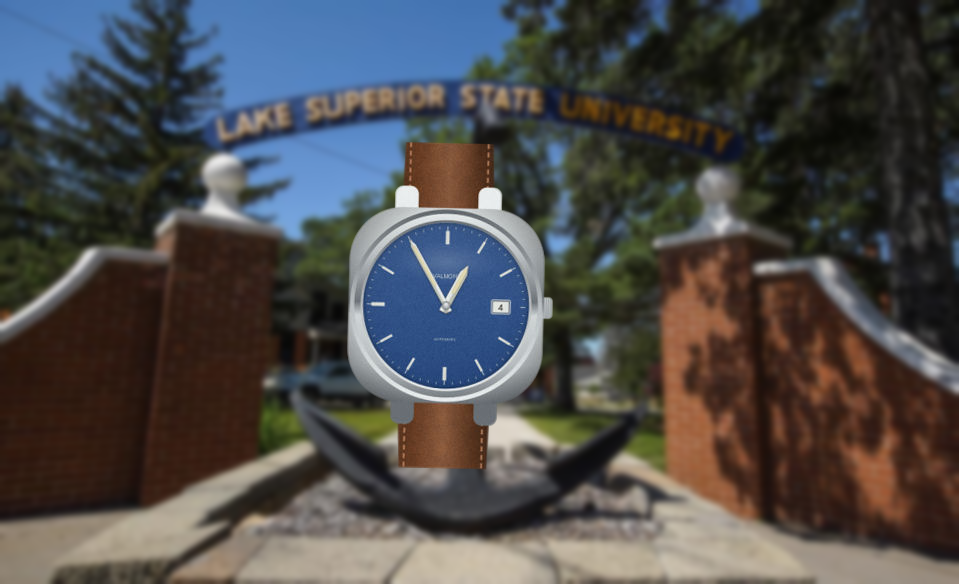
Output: 12h55
